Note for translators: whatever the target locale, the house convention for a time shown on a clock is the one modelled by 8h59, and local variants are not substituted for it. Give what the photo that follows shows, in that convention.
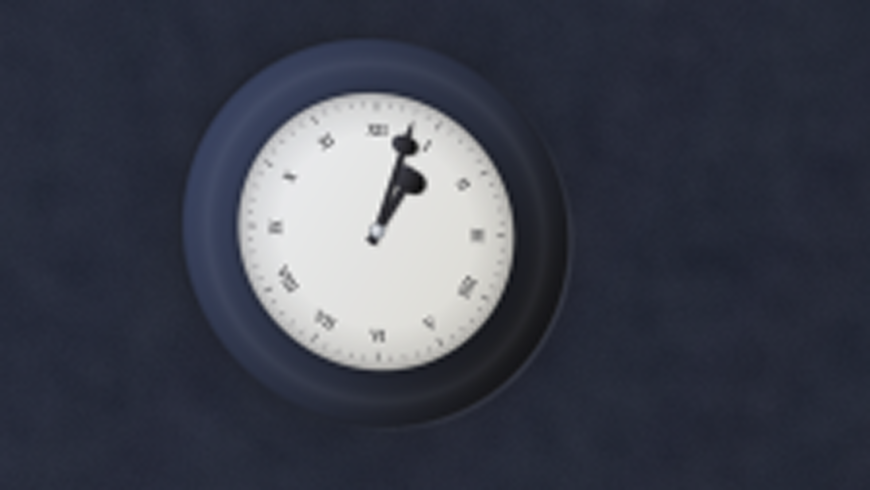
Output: 1h03
